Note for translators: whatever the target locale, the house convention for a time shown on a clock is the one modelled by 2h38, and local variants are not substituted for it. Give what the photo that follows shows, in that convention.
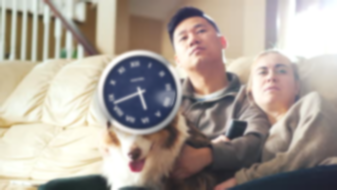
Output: 5h43
